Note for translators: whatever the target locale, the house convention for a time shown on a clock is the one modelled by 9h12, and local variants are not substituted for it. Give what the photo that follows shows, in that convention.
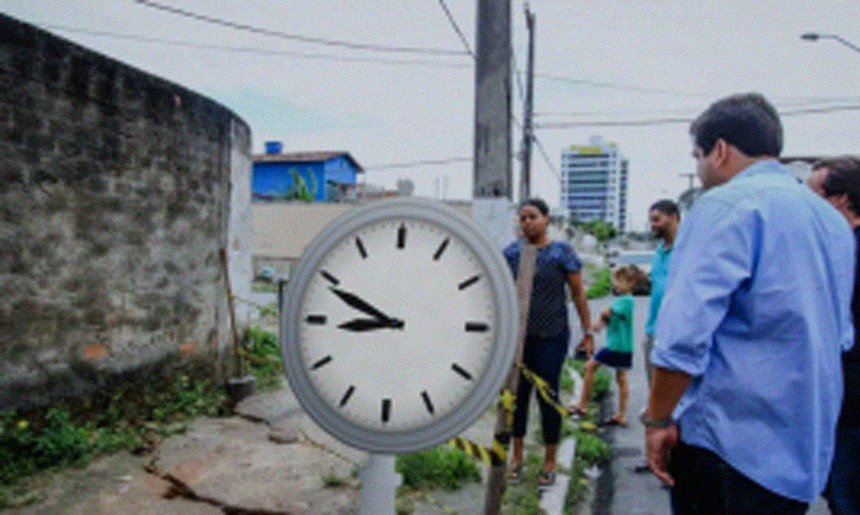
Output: 8h49
